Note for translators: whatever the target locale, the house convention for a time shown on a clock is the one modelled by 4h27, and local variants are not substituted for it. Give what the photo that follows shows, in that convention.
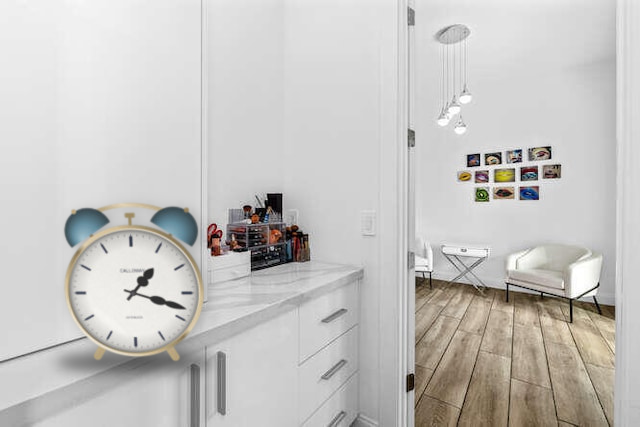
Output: 1h18
